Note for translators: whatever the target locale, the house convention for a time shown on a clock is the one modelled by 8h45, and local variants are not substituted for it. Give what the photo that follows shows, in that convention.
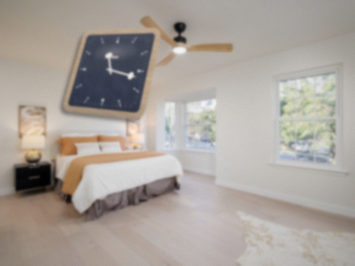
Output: 11h17
